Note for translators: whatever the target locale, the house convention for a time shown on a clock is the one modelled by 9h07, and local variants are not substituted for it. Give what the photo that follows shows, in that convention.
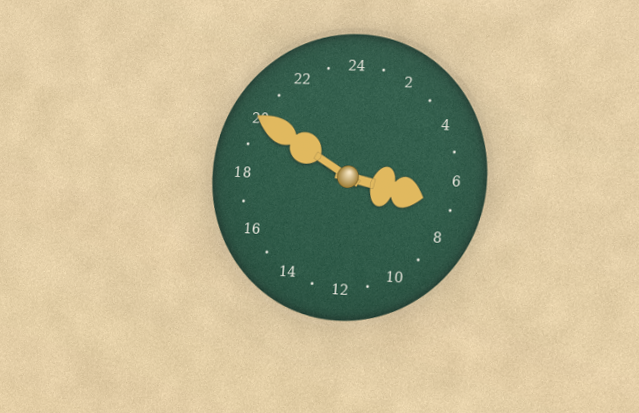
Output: 6h50
